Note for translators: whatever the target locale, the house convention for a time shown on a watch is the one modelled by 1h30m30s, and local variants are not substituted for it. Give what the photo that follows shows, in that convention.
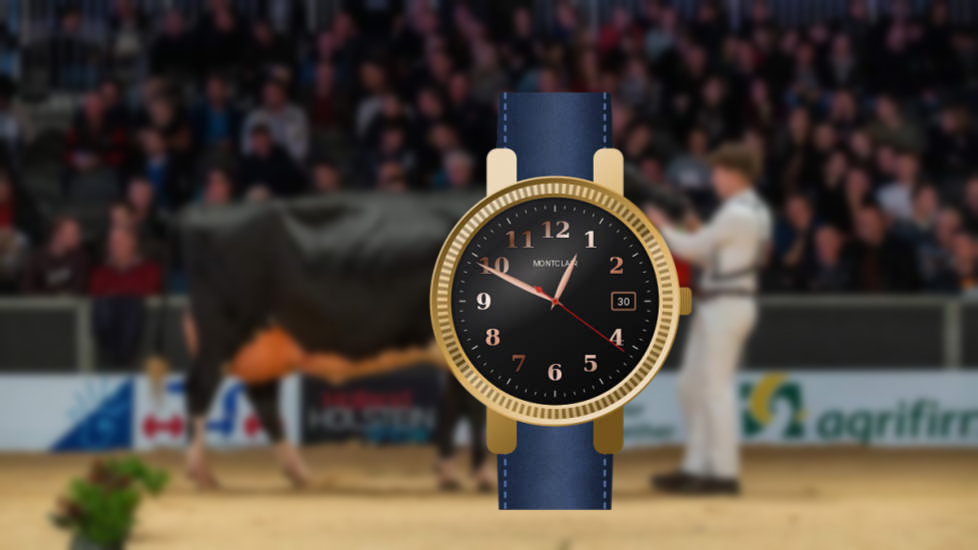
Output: 12h49m21s
